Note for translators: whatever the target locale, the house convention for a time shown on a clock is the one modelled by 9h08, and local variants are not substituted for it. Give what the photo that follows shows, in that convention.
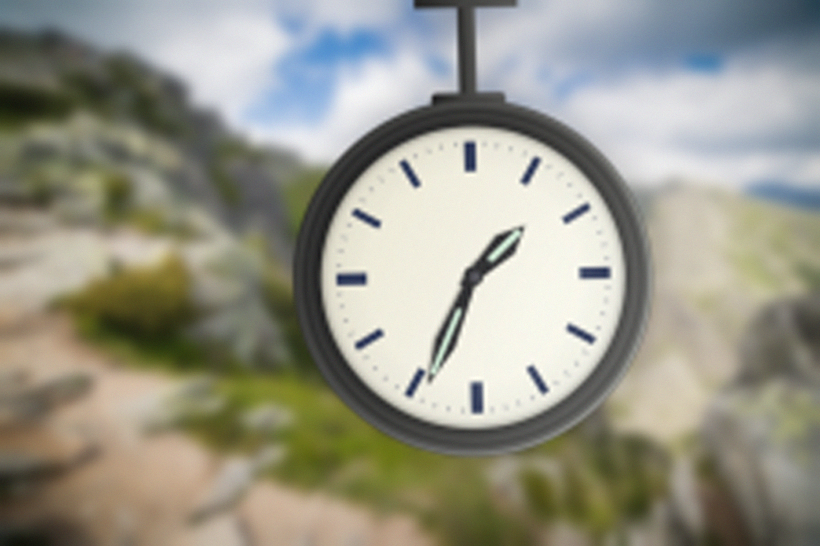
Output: 1h34
